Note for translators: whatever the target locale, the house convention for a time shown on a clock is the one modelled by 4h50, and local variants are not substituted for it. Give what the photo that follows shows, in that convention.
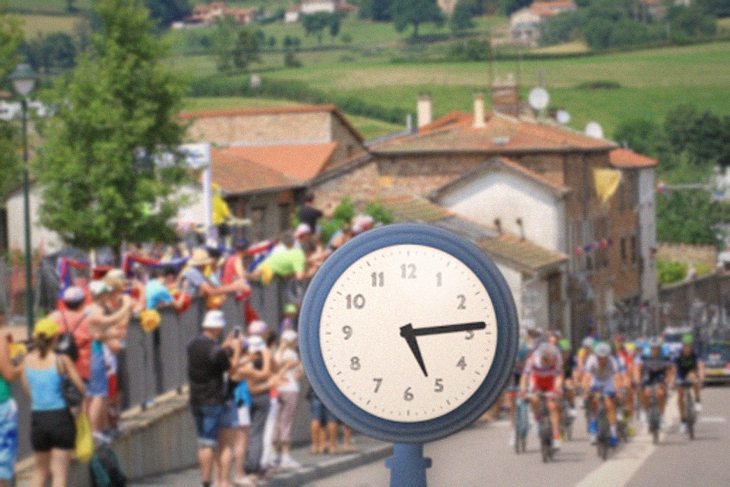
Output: 5h14
